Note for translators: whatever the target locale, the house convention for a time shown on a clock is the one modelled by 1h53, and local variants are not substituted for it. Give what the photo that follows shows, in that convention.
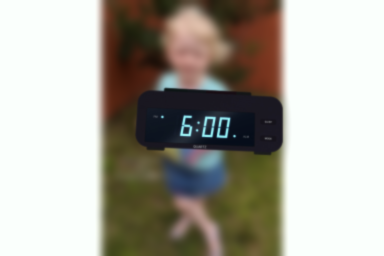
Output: 6h00
